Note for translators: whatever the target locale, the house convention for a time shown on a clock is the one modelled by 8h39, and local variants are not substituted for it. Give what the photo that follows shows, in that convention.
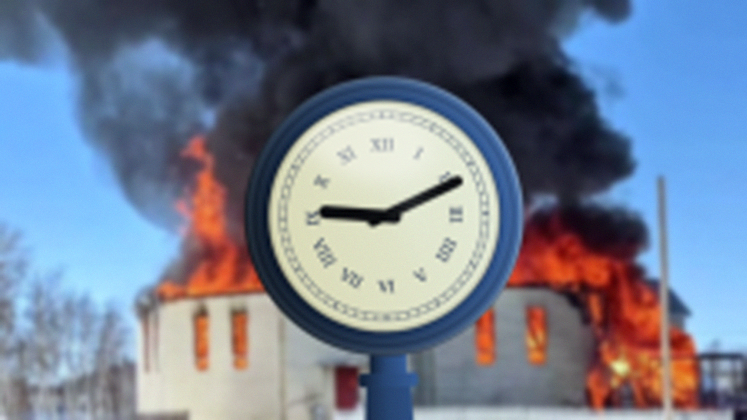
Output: 9h11
